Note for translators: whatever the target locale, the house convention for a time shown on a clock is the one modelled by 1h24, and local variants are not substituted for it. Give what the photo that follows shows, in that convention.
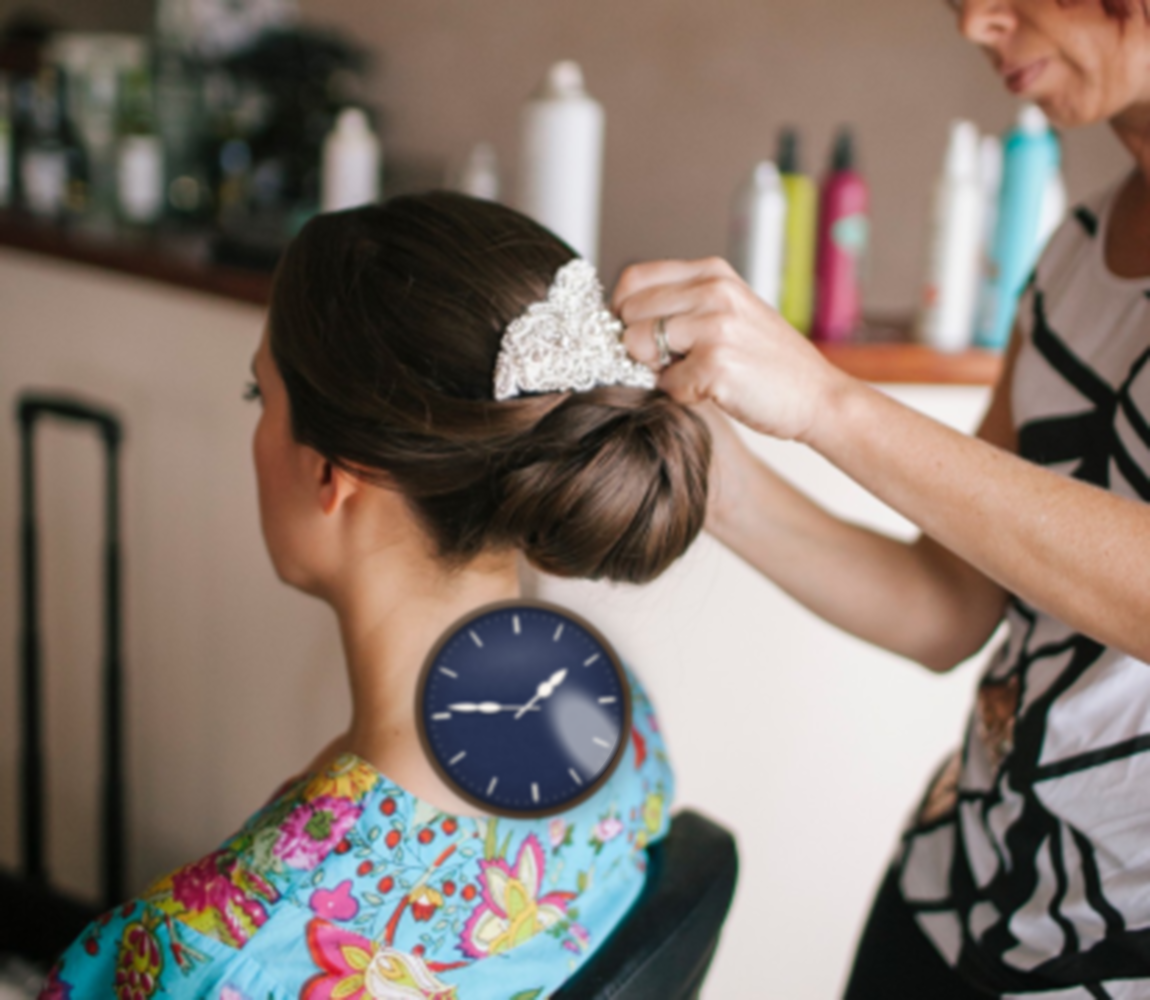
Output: 1h46
